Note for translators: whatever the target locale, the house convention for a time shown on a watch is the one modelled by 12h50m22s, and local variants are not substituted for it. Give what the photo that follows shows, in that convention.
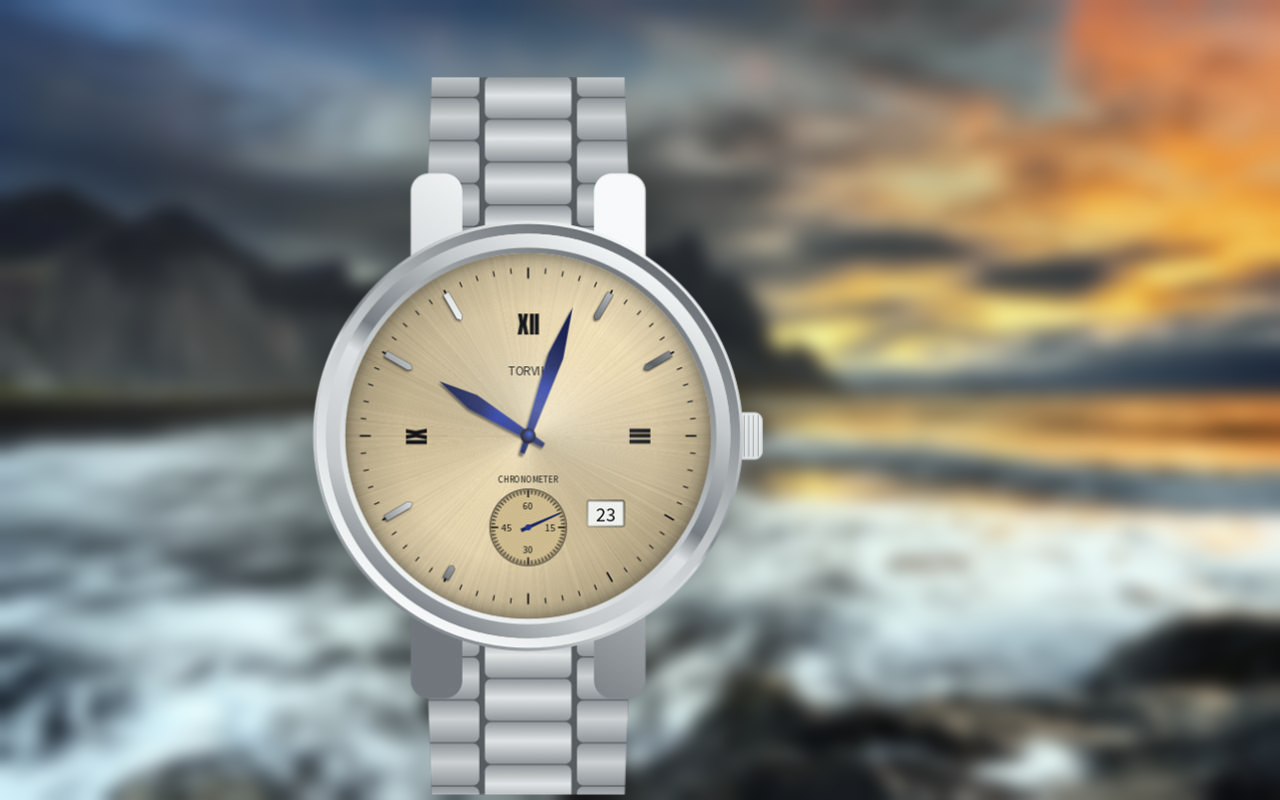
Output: 10h03m11s
